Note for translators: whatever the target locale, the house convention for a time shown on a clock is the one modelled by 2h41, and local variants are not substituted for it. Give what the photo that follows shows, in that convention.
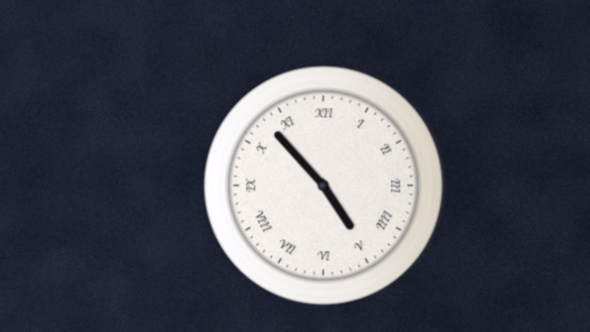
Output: 4h53
